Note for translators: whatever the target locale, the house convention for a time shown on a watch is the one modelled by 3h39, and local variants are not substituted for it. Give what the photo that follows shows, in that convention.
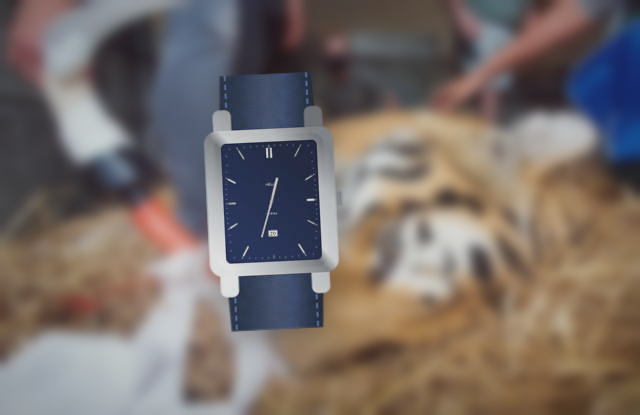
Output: 12h33
